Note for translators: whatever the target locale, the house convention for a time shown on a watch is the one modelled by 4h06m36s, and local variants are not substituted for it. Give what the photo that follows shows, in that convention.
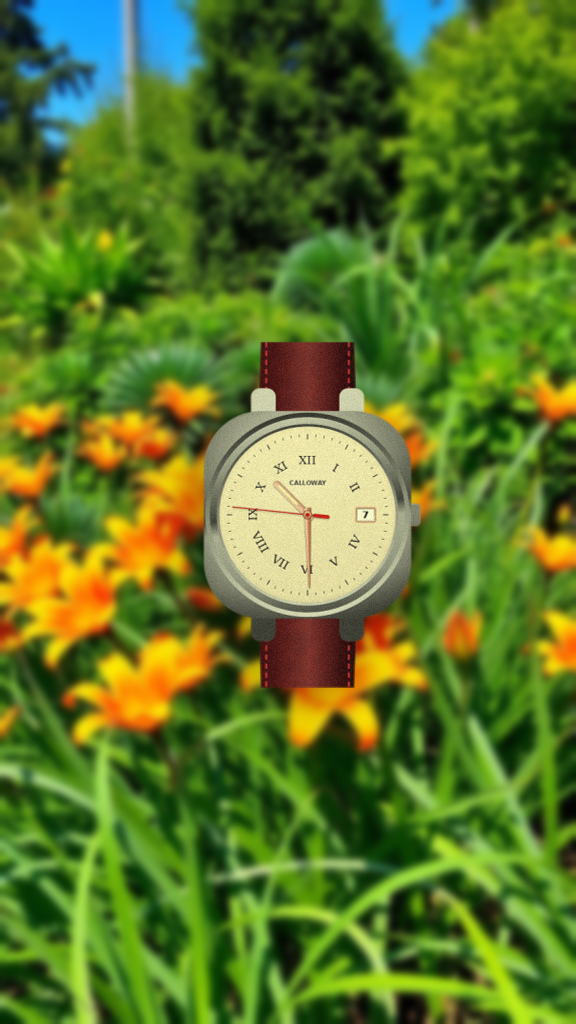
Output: 10h29m46s
